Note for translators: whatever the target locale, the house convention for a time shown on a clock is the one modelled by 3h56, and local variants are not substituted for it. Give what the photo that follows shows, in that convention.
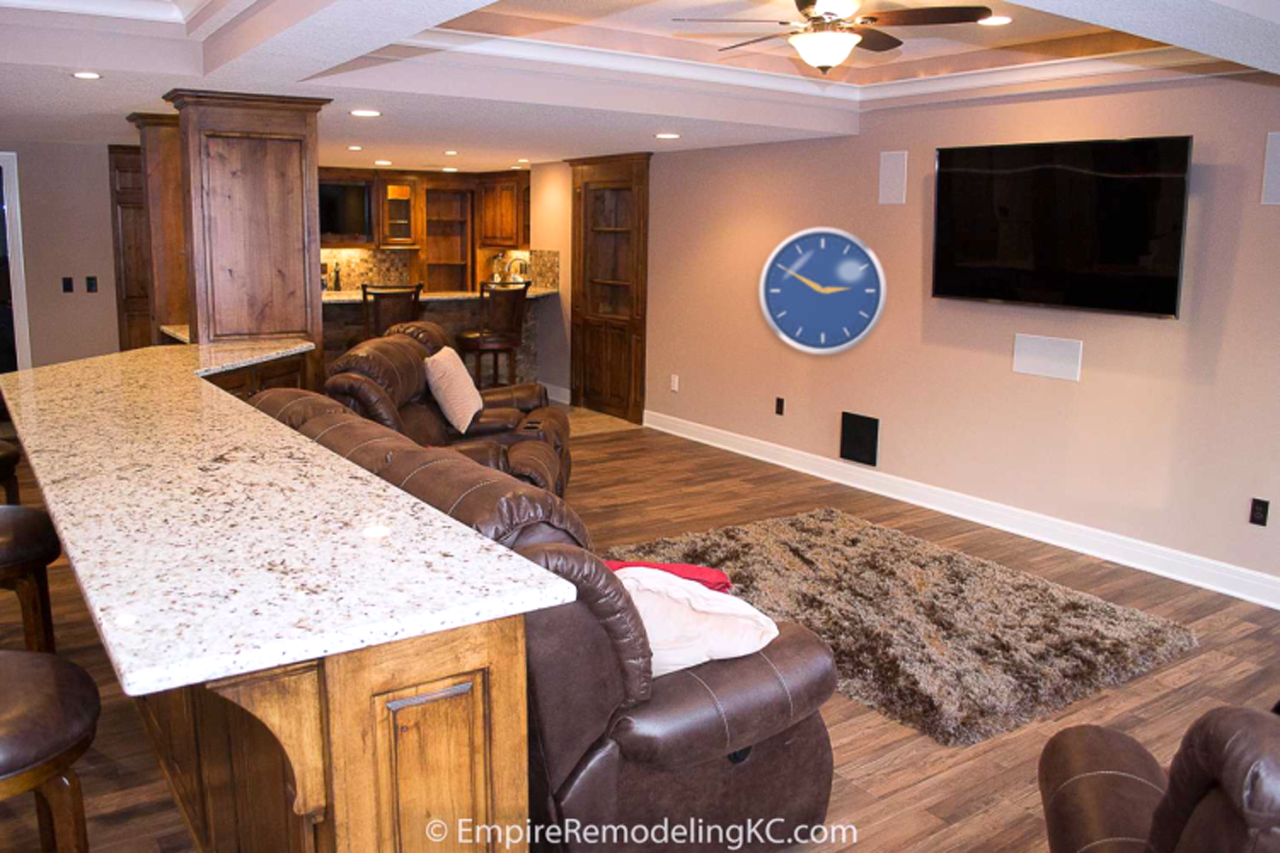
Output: 2h50
